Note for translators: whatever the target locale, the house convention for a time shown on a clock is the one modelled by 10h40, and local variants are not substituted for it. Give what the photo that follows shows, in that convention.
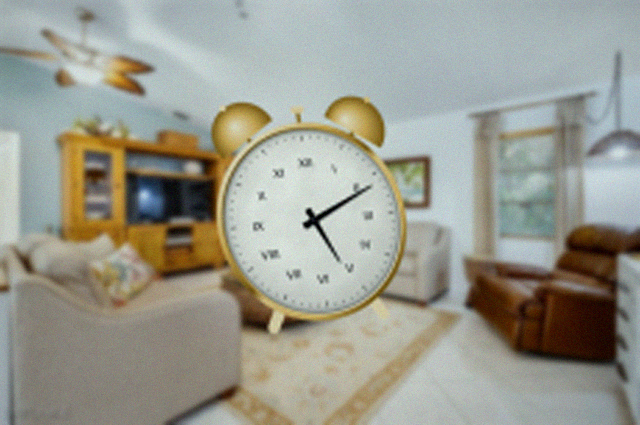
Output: 5h11
